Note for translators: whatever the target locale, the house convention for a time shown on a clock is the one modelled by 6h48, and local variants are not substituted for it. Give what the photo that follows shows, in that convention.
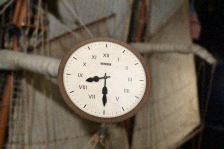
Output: 8h30
